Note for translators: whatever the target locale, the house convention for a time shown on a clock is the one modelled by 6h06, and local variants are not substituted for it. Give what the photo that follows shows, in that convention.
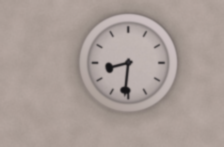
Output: 8h31
